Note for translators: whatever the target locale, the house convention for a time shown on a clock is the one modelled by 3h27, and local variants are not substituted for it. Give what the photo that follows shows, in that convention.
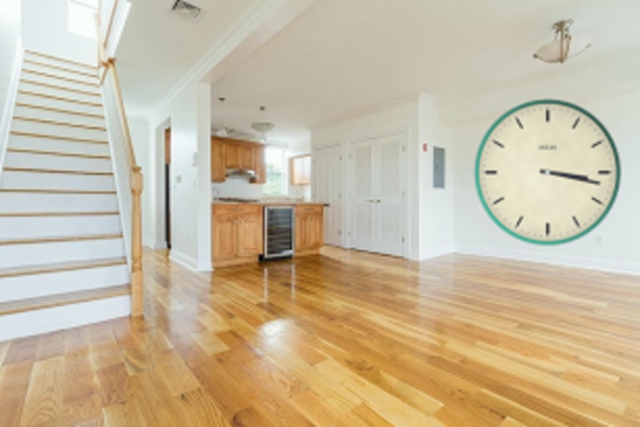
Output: 3h17
